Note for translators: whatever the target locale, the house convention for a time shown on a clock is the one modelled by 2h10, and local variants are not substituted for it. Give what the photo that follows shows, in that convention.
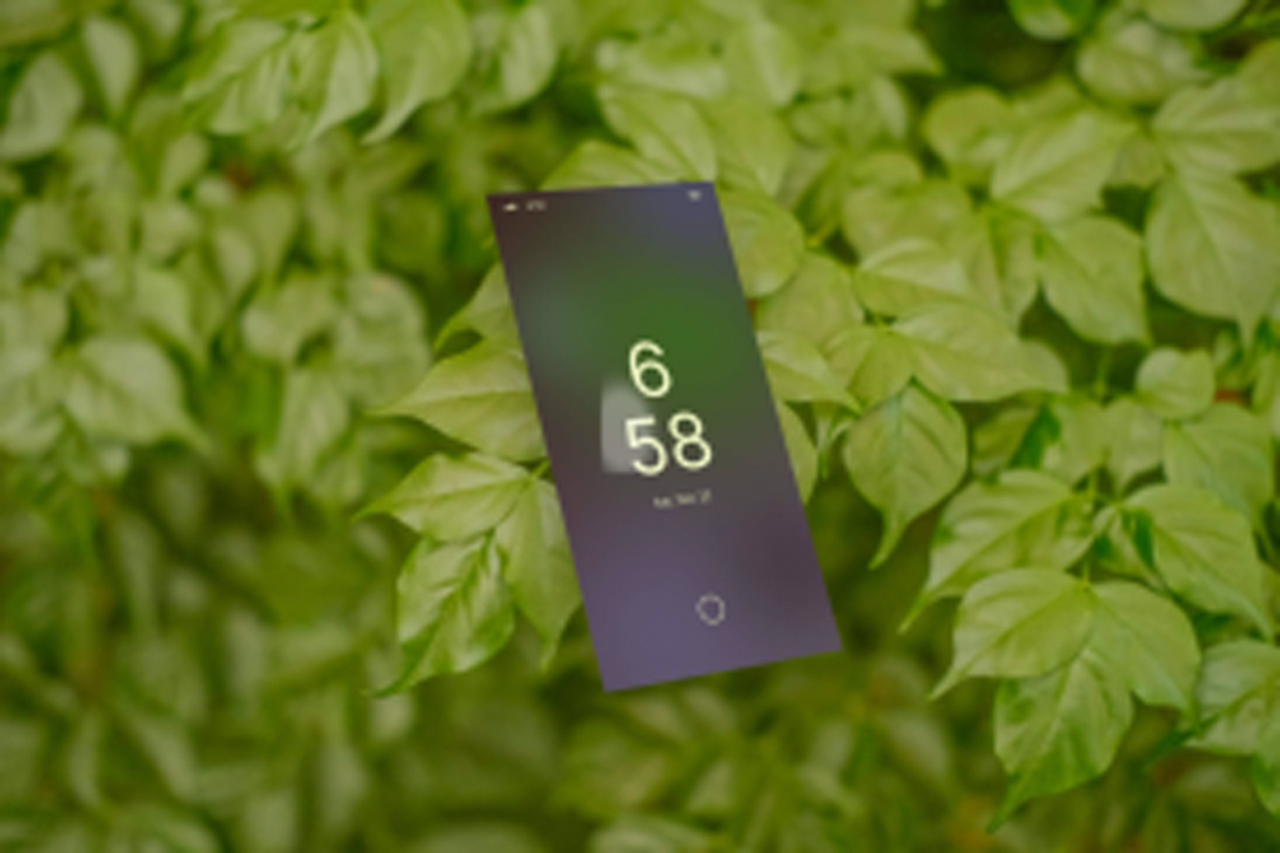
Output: 6h58
